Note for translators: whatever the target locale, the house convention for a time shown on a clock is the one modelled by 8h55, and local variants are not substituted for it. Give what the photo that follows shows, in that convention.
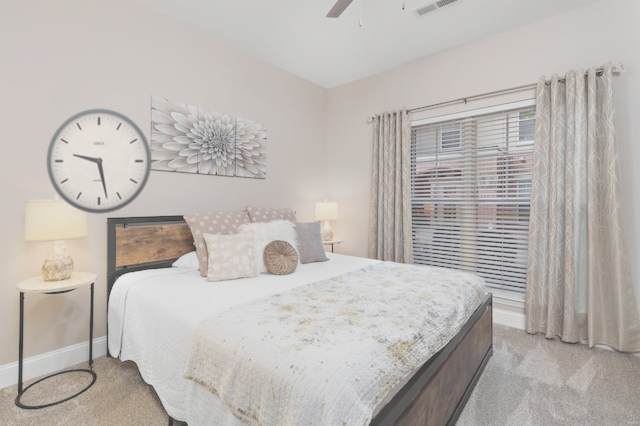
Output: 9h28
